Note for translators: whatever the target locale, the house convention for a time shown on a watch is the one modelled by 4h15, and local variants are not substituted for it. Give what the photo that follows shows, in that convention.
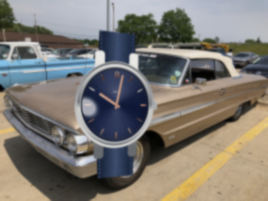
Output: 10h02
